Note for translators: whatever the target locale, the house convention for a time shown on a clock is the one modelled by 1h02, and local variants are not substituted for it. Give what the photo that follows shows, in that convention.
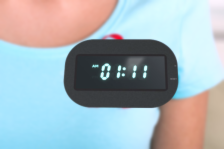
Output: 1h11
